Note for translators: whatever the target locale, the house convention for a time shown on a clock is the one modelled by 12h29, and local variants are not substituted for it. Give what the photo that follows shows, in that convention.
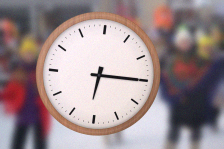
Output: 6h15
